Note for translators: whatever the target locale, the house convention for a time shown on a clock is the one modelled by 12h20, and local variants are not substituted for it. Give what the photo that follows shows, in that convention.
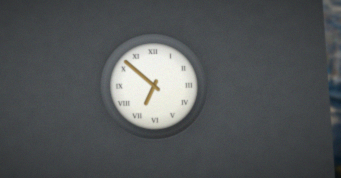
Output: 6h52
